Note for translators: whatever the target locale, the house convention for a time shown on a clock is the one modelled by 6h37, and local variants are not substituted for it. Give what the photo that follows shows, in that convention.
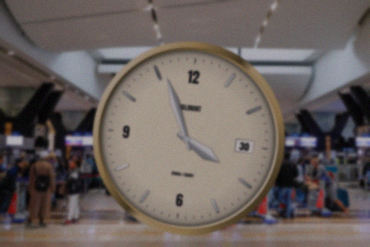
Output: 3h56
